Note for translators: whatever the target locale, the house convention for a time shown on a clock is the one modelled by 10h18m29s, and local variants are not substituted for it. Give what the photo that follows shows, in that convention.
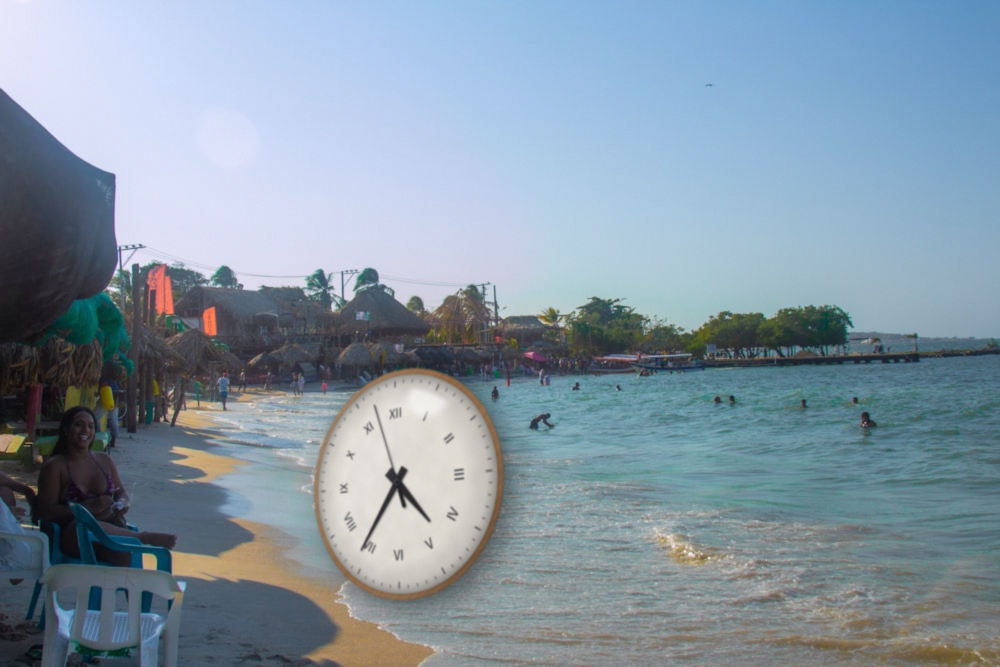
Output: 4h35m57s
